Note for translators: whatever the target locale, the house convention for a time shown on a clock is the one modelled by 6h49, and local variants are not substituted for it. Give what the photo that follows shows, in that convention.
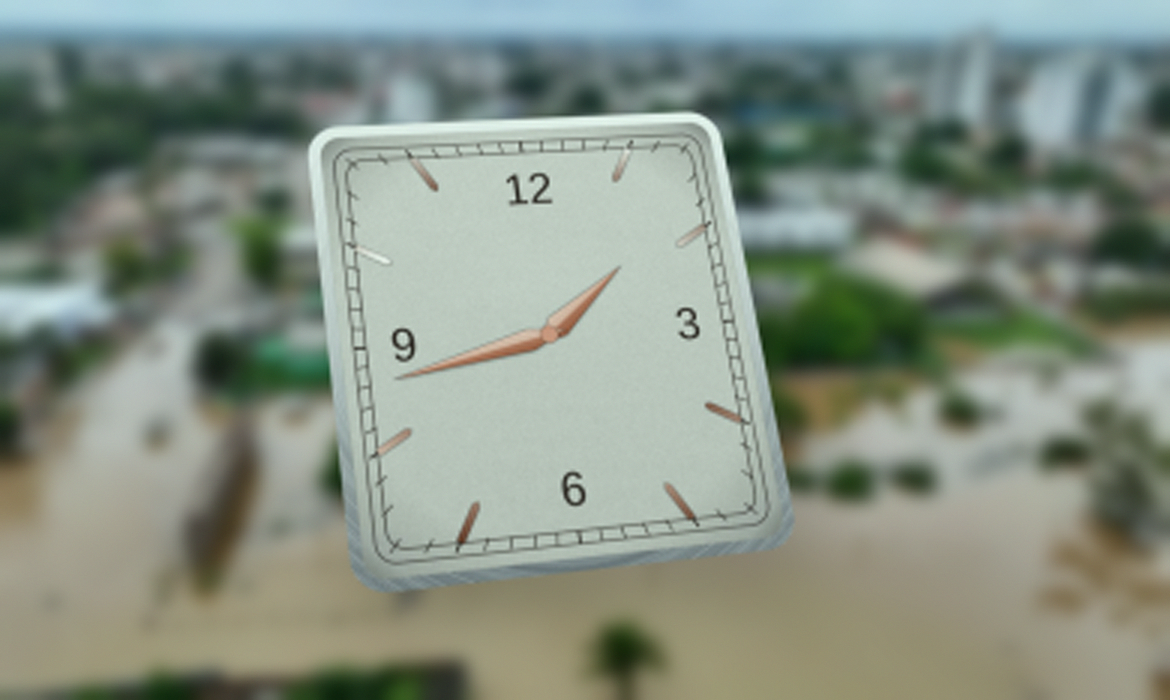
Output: 1h43
